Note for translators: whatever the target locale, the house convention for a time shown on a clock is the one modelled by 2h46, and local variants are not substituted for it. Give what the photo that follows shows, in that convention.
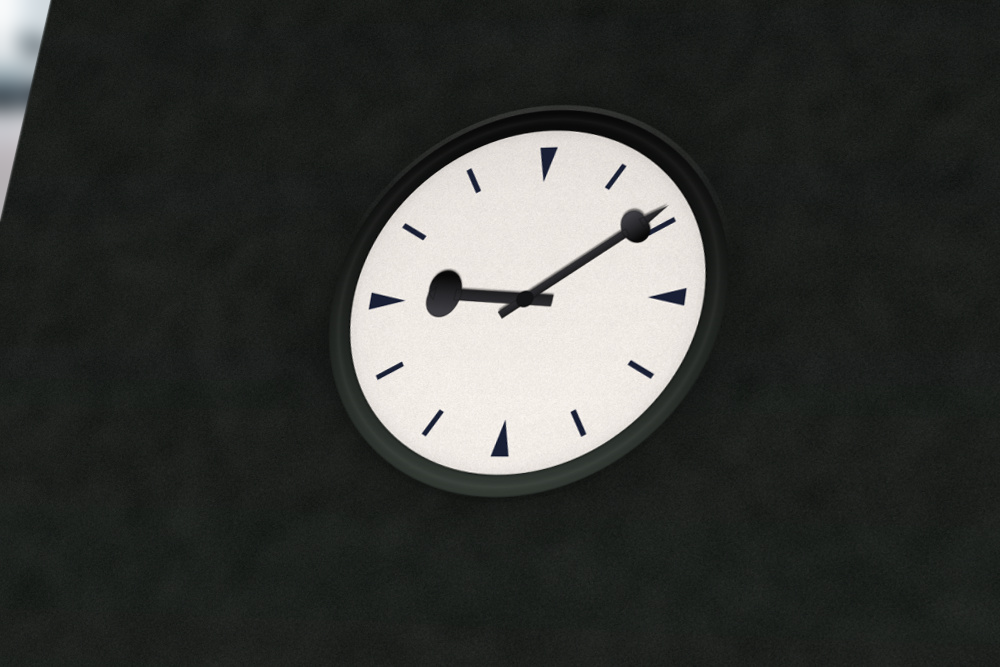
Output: 9h09
